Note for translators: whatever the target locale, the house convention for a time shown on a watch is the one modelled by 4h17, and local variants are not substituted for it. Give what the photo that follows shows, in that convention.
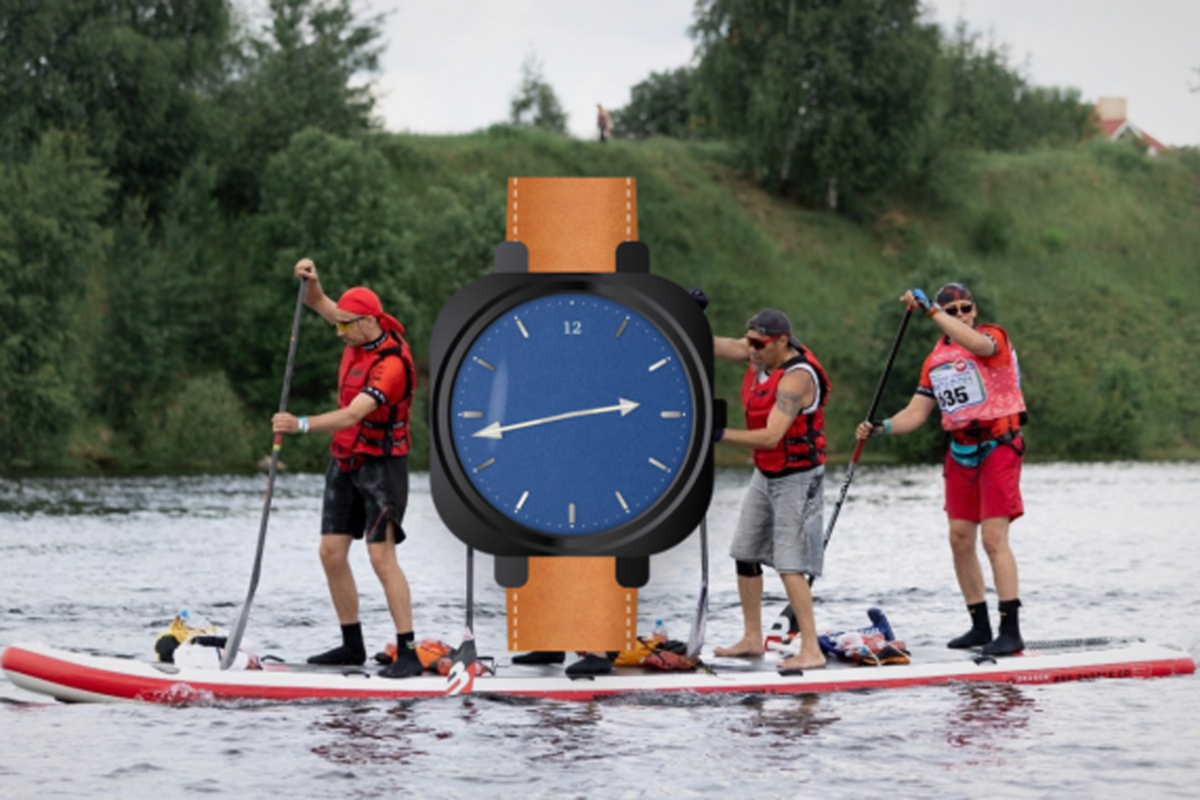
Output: 2h43
